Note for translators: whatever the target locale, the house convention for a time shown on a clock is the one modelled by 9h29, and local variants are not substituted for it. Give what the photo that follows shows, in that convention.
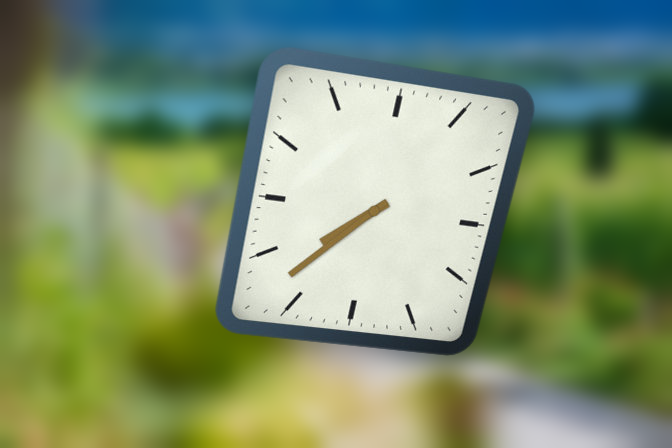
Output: 7h37
